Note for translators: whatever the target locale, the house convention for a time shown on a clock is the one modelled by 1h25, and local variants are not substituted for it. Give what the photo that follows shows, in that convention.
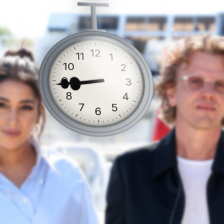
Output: 8h44
